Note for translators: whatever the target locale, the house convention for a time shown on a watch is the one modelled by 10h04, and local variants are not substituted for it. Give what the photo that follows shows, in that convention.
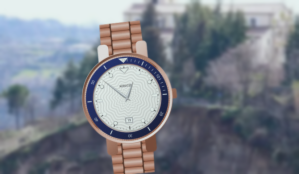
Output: 12h52
